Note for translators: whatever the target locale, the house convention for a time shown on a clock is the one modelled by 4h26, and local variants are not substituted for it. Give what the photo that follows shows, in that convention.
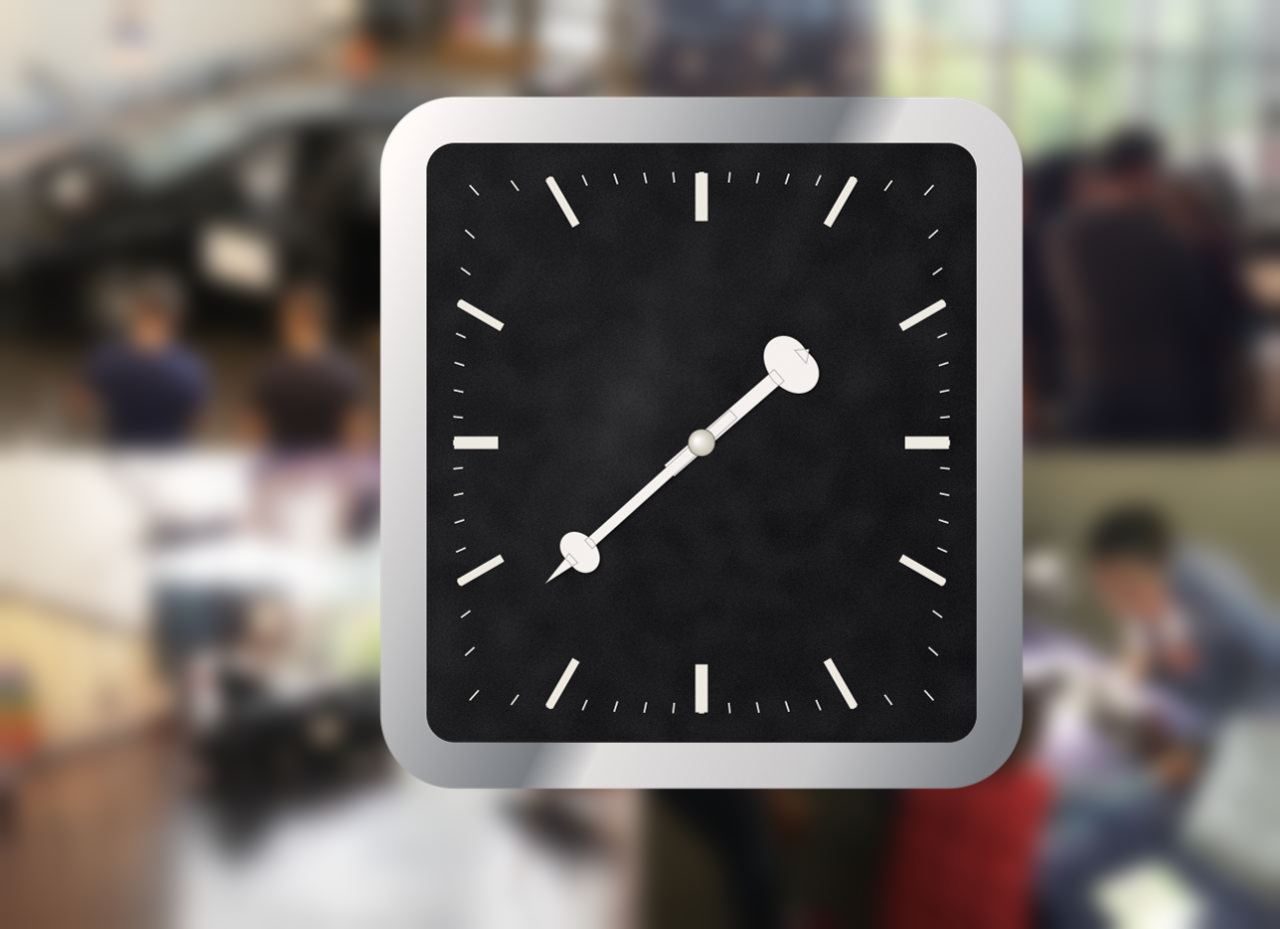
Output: 1h38
